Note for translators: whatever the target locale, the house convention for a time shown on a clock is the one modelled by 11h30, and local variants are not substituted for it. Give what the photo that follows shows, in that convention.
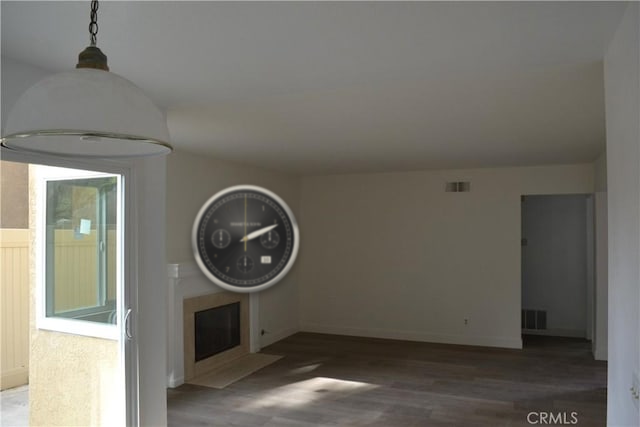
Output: 2h11
